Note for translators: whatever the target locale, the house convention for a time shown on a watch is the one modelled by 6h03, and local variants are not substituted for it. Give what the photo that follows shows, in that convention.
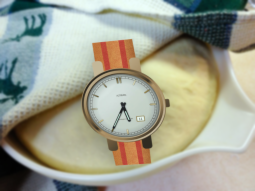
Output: 5h35
